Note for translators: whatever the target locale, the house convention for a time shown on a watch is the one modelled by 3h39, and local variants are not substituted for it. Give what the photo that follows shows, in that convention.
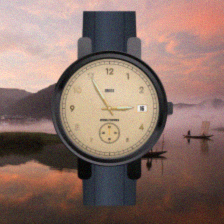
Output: 2h55
